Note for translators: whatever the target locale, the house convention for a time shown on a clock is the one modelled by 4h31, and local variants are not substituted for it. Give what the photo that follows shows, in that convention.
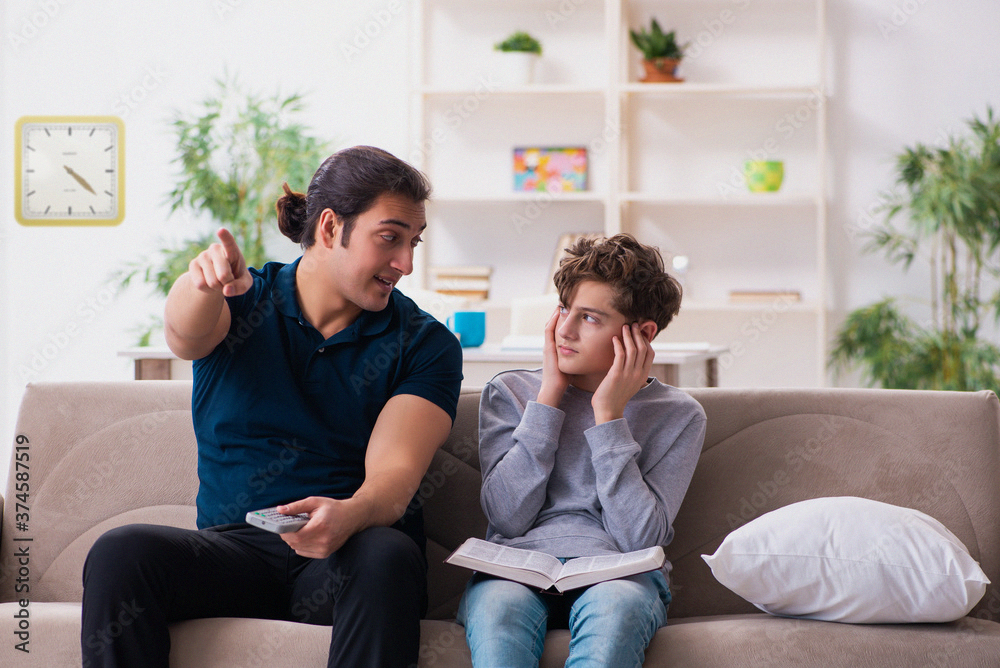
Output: 4h22
